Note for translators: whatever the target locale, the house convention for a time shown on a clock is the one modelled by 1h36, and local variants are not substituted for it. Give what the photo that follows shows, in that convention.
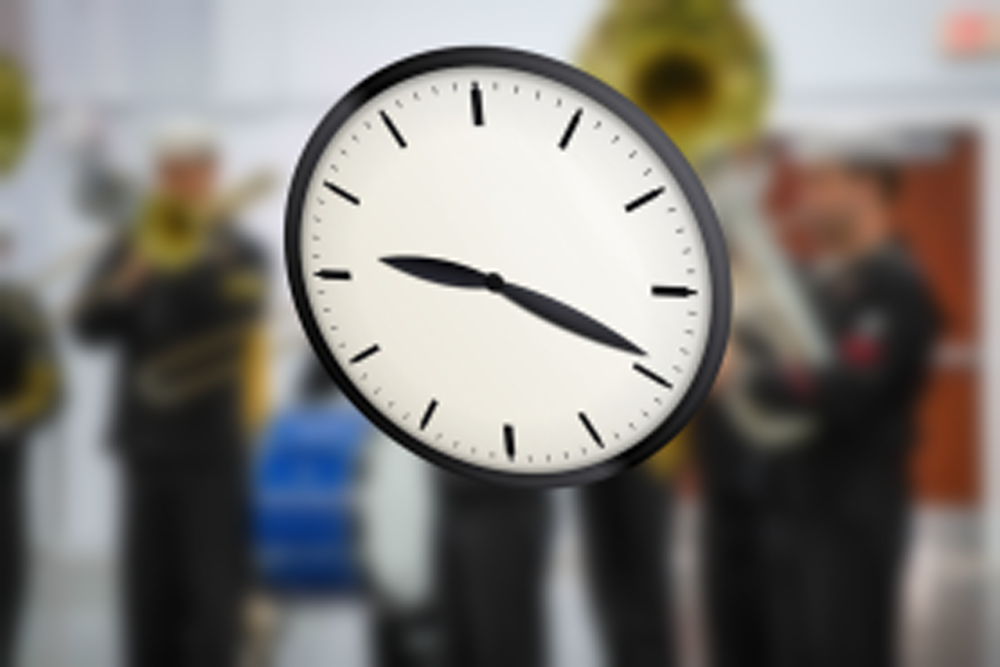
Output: 9h19
